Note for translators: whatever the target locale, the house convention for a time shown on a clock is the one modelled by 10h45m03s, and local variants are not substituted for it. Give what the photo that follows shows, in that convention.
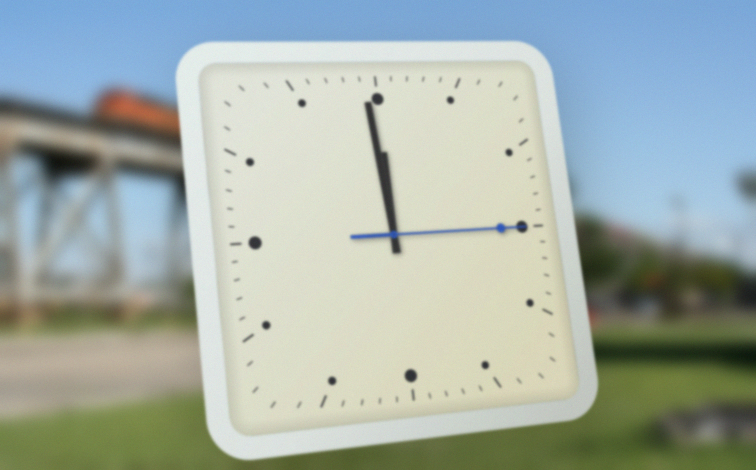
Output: 11h59m15s
